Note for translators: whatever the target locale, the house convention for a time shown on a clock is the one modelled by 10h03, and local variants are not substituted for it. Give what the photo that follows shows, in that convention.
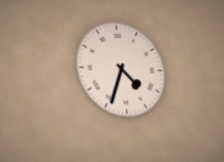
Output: 4h34
